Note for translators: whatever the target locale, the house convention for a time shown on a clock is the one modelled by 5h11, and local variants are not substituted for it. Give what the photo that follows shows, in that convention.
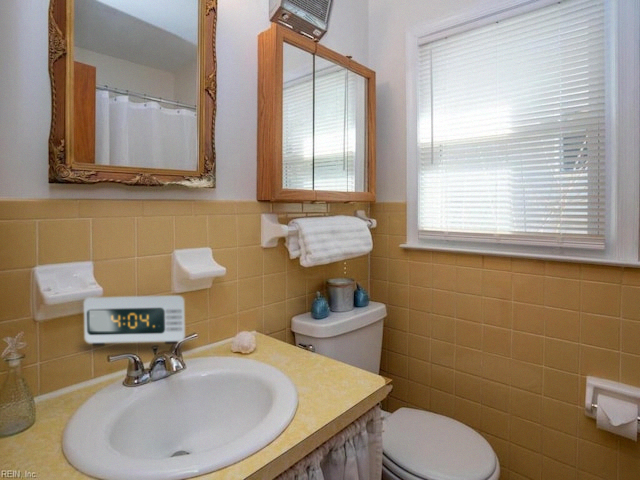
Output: 4h04
